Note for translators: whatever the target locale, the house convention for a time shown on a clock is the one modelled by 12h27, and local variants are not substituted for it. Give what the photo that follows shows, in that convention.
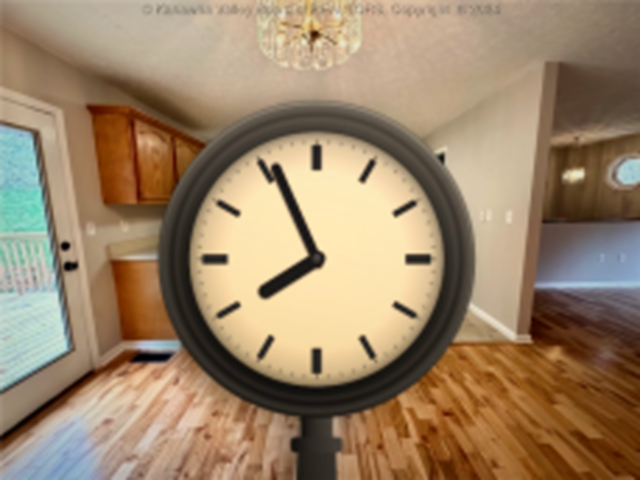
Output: 7h56
